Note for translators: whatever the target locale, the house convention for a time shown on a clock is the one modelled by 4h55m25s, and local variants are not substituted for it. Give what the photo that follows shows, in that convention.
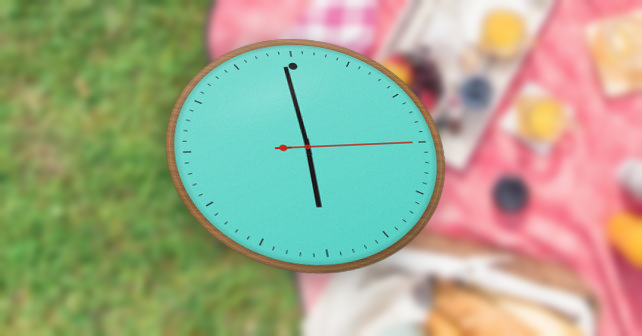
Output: 5h59m15s
